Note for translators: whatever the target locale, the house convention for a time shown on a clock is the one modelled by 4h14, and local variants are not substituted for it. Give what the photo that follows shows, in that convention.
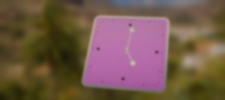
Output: 5h01
